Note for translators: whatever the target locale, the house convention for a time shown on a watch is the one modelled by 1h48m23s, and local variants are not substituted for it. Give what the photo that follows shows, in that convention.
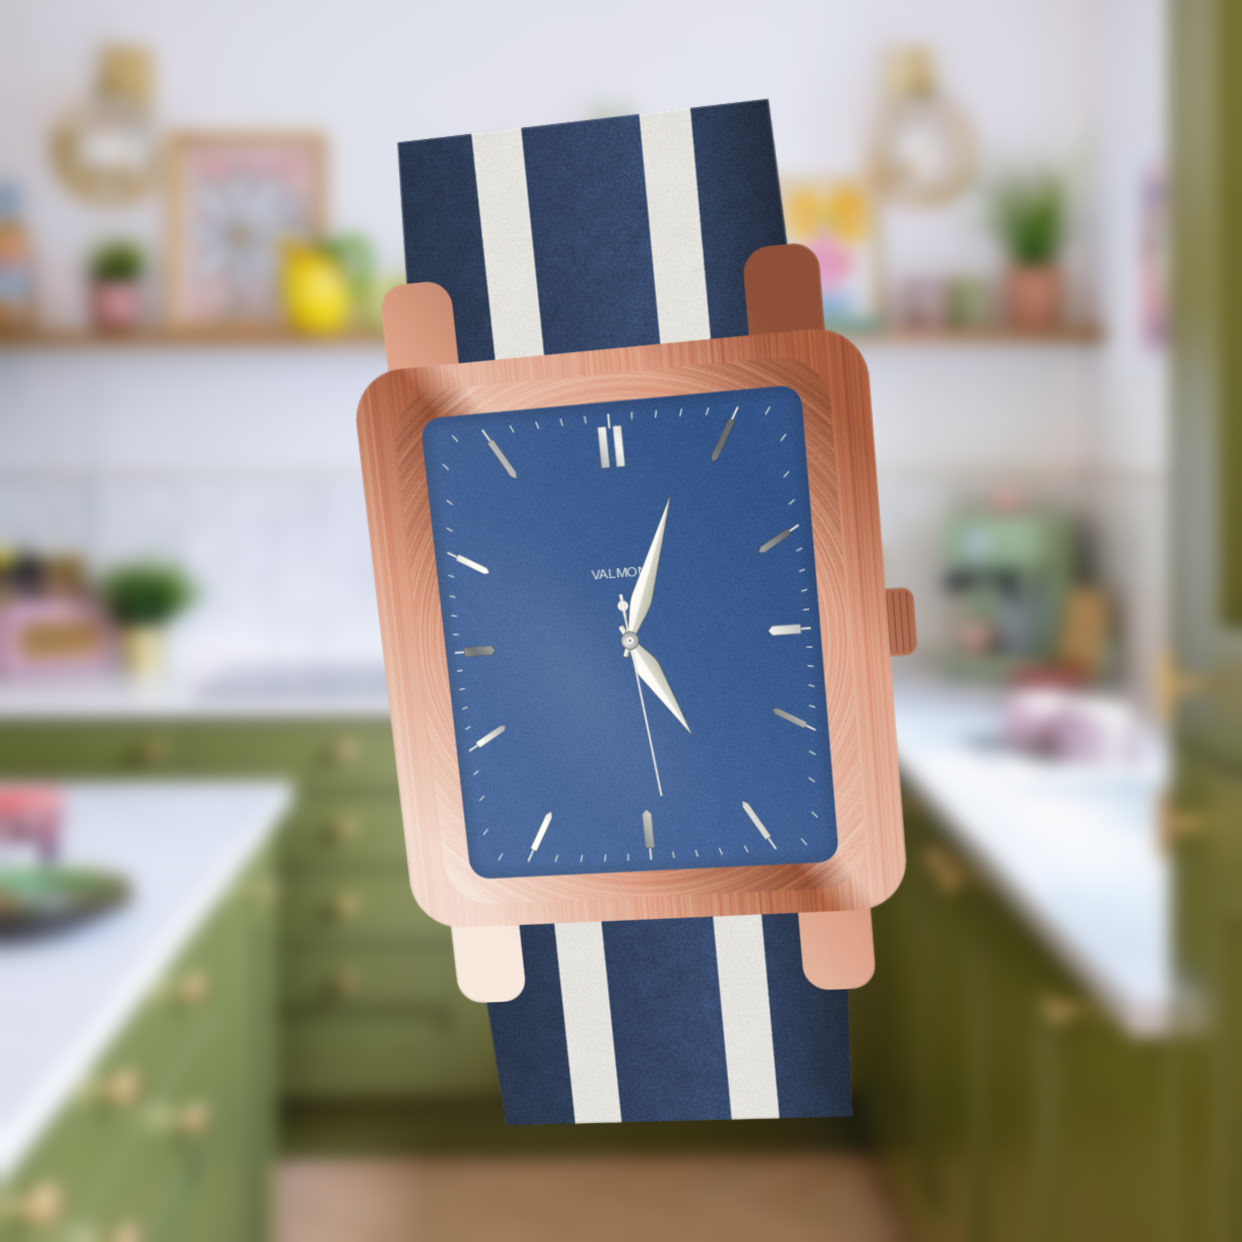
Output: 5h03m29s
